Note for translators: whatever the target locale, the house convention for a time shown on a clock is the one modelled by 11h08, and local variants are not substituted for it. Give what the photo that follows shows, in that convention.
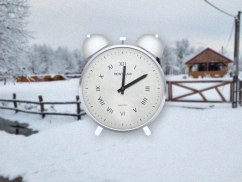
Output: 12h10
